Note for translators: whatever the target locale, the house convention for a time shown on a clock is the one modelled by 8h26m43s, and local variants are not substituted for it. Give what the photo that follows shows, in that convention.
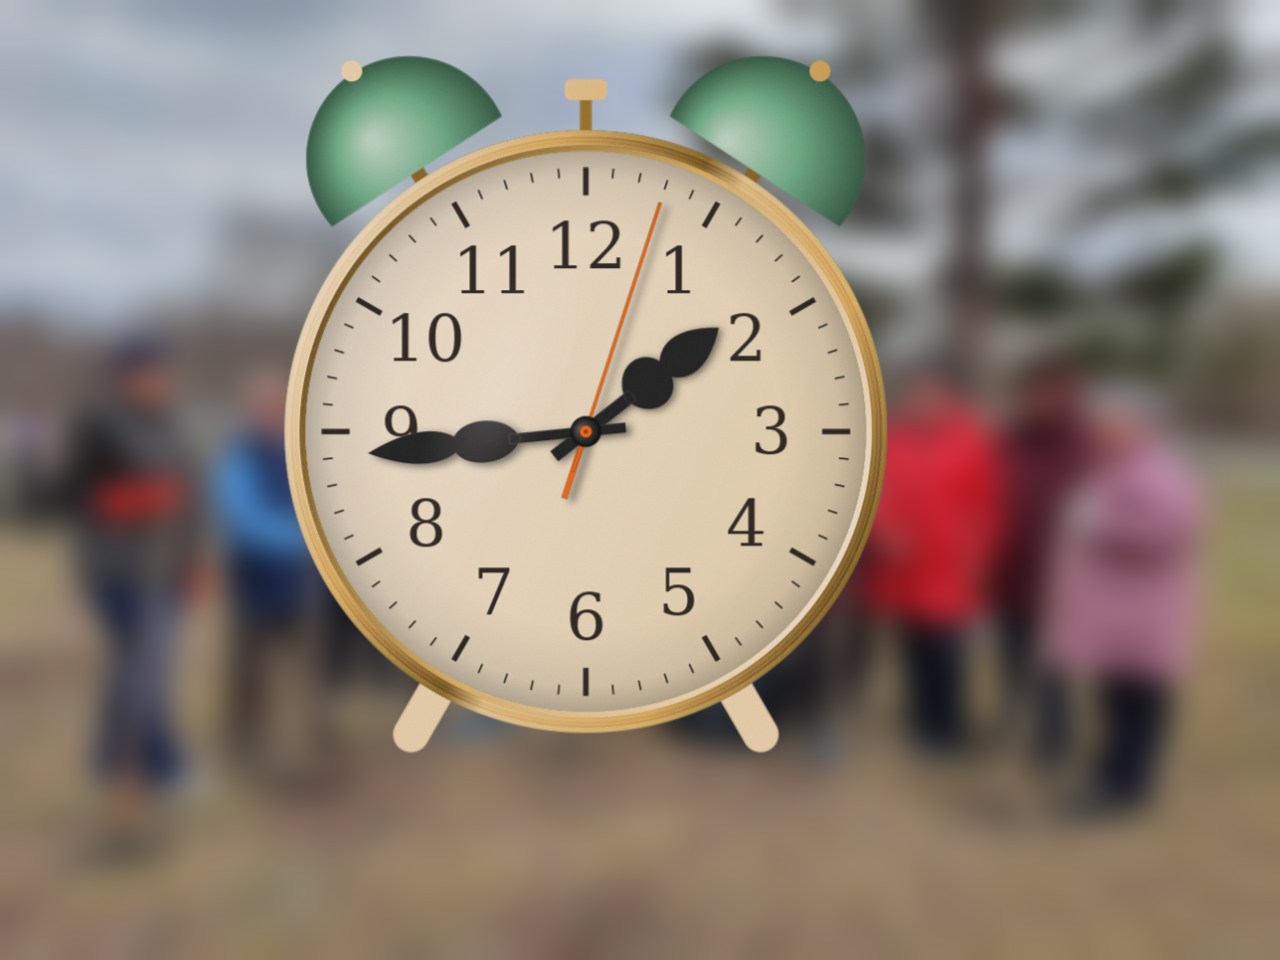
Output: 1h44m03s
